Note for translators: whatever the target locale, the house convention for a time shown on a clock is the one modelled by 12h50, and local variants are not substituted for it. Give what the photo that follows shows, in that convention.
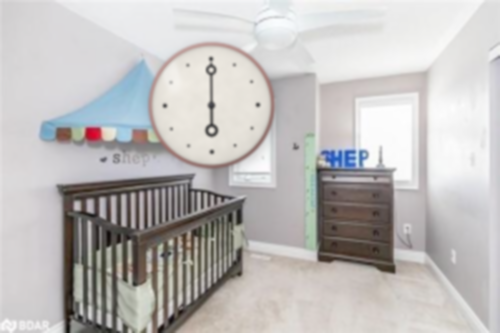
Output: 6h00
